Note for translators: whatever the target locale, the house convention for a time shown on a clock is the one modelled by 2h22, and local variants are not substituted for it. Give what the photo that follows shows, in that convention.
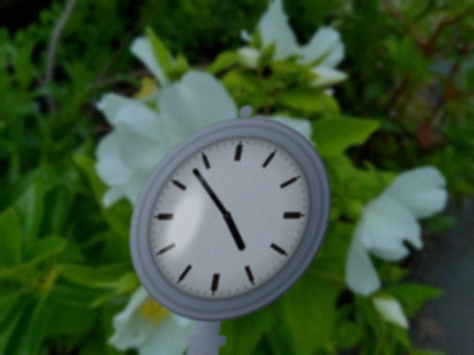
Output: 4h53
